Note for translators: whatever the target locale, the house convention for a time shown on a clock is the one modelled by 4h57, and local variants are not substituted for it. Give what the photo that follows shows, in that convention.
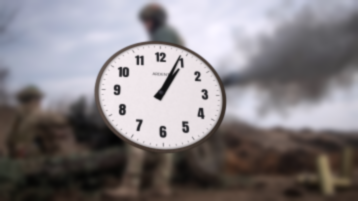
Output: 1h04
